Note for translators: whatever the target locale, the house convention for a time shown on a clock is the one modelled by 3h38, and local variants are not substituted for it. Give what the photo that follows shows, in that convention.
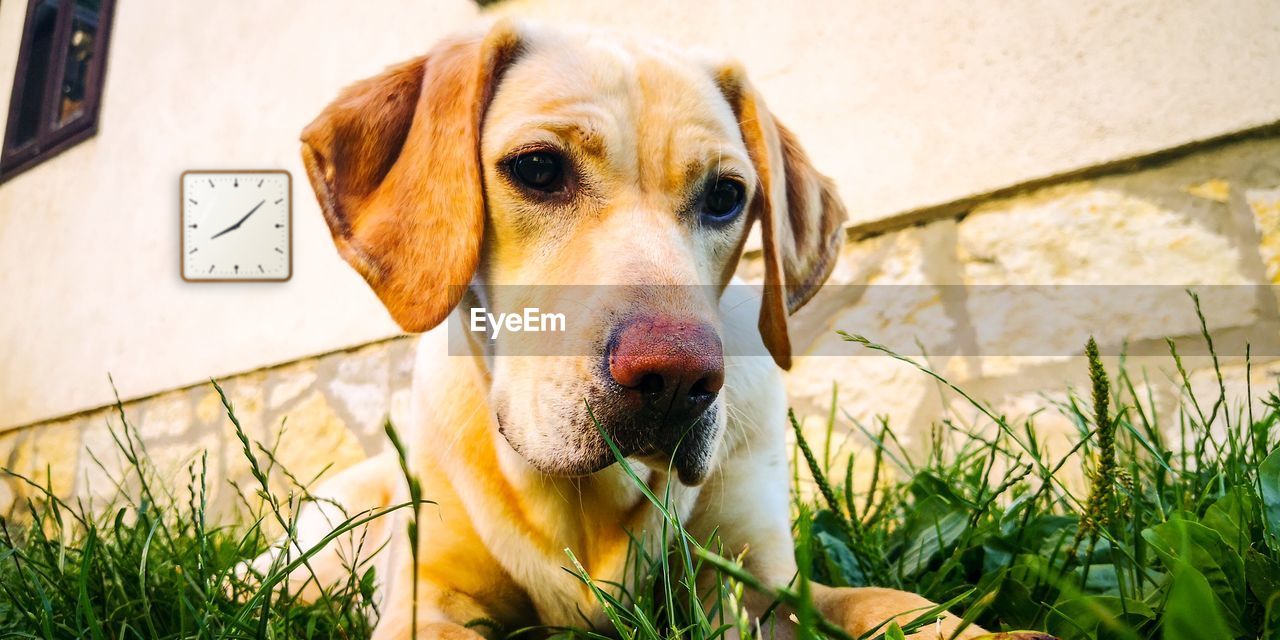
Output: 8h08
